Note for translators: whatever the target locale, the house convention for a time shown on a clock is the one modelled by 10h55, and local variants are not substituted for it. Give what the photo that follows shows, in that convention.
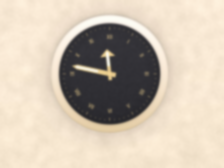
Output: 11h47
